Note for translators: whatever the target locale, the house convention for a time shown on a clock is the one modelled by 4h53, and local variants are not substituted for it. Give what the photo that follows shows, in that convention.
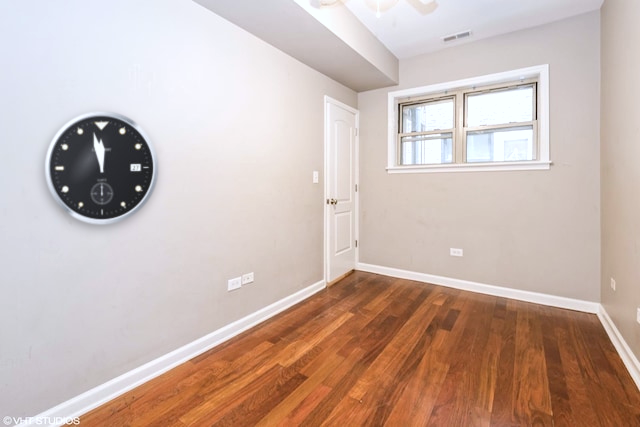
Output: 11h58
